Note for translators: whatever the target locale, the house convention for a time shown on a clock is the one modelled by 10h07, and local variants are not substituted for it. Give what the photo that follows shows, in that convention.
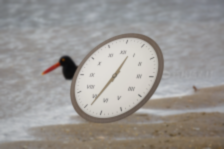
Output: 12h34
